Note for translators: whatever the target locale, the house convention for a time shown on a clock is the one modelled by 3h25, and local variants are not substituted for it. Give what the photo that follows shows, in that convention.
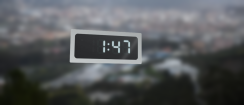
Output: 1h47
